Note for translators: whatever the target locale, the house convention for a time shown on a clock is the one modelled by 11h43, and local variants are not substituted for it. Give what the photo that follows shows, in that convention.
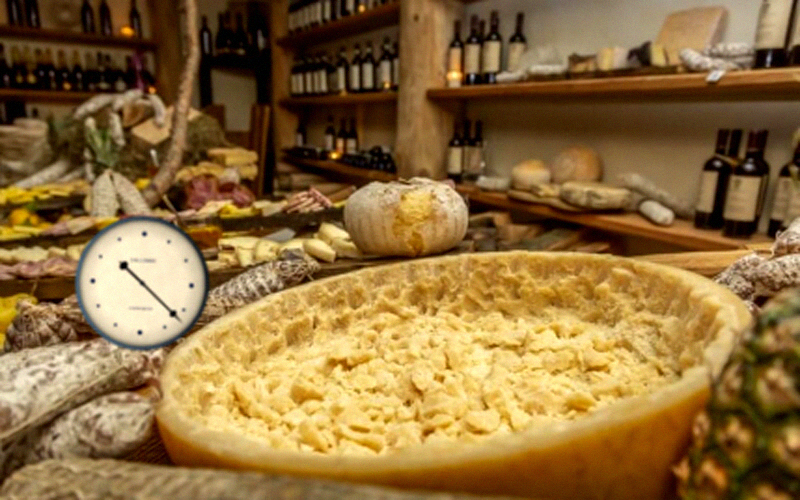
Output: 10h22
